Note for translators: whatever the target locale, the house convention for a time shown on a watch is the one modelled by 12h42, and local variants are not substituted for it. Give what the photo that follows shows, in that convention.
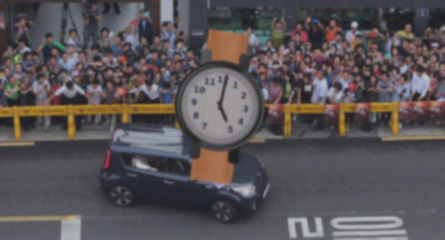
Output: 5h01
